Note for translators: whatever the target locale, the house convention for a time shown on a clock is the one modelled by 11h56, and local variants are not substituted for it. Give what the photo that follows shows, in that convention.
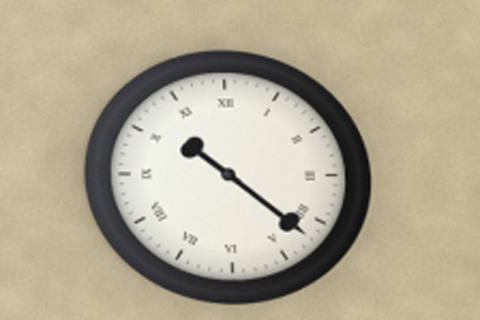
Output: 10h22
